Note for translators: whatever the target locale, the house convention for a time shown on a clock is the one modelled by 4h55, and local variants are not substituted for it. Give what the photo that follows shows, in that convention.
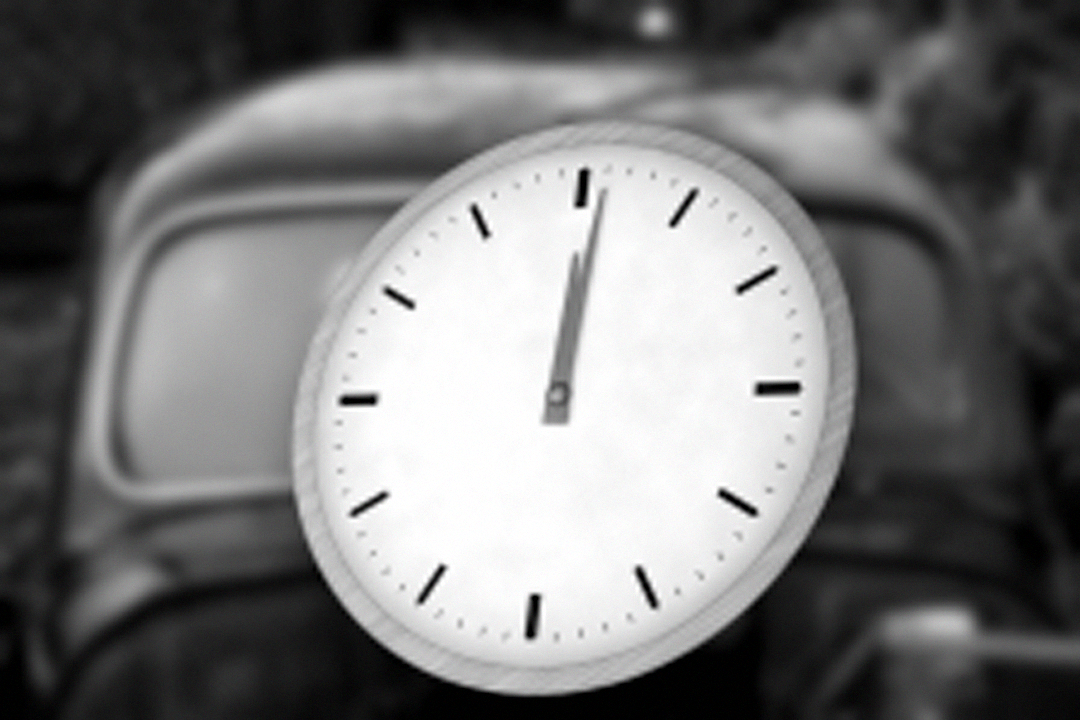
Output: 12h01
